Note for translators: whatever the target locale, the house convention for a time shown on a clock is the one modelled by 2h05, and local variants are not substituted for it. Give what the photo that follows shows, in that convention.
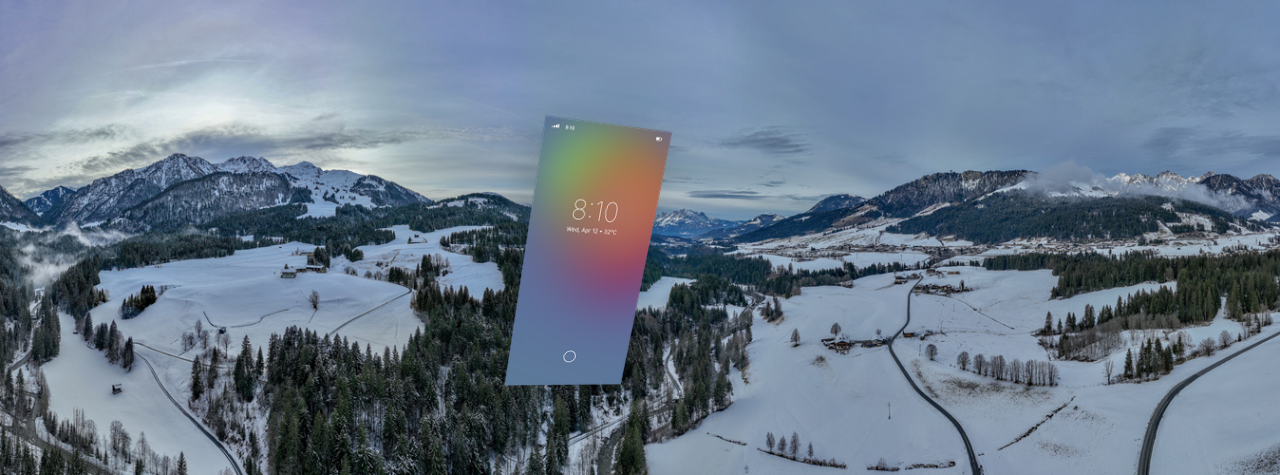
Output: 8h10
